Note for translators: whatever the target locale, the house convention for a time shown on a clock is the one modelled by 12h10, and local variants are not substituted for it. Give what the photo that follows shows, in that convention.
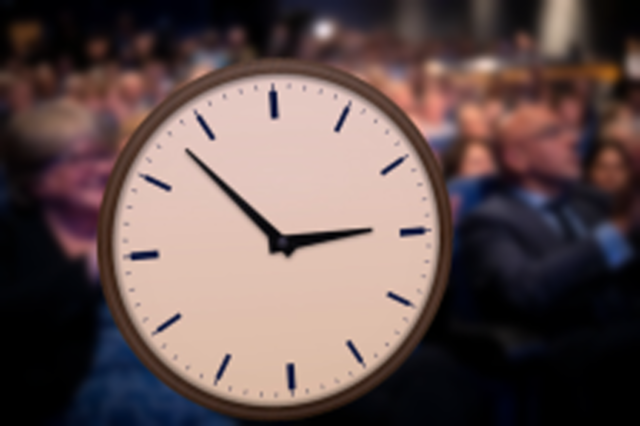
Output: 2h53
